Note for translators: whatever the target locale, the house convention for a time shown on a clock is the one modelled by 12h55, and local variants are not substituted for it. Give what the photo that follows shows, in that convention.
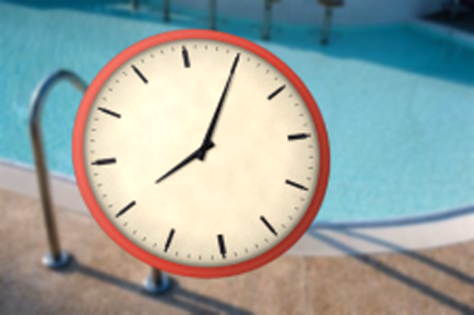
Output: 8h05
